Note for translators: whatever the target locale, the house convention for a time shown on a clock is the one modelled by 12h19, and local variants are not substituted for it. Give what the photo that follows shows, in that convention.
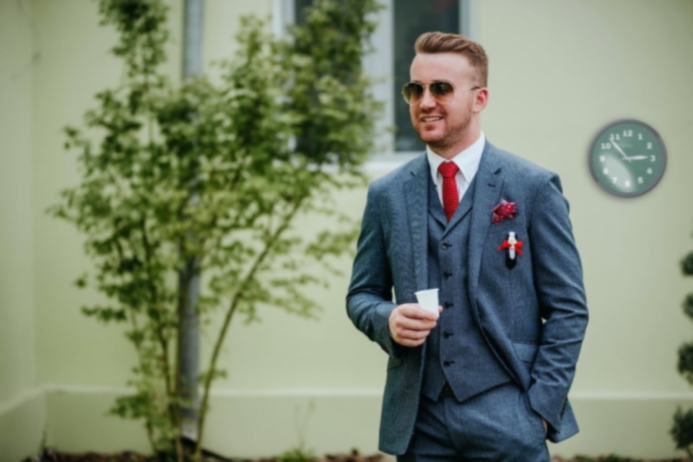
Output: 2h53
